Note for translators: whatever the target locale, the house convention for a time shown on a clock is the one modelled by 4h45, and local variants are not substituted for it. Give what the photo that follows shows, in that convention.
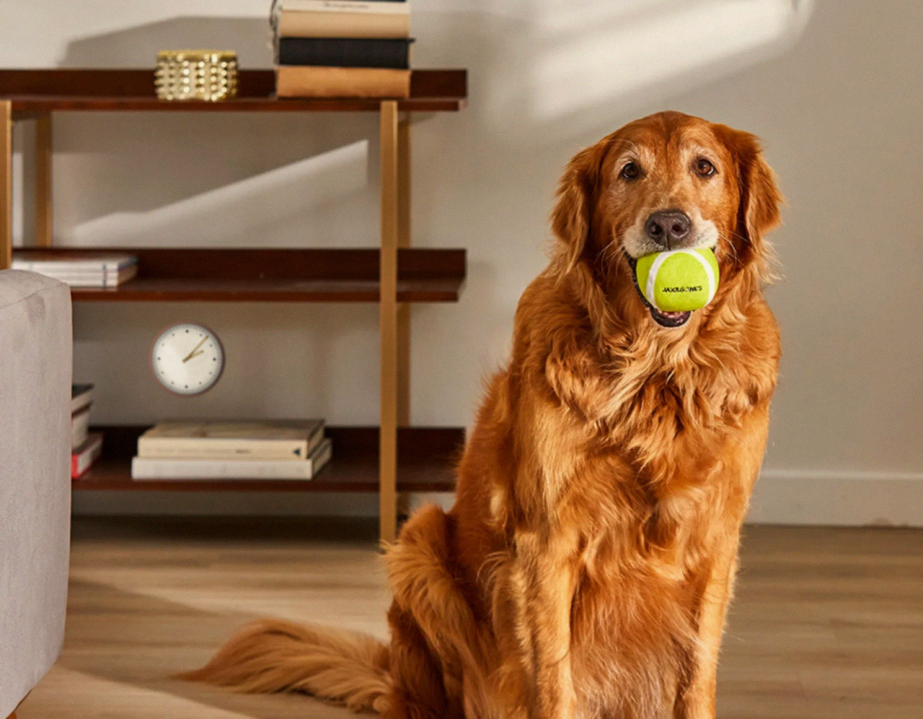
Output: 2h07
